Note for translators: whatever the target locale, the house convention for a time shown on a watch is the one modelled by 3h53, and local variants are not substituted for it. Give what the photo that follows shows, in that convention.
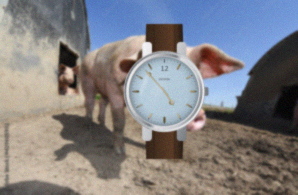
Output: 4h53
